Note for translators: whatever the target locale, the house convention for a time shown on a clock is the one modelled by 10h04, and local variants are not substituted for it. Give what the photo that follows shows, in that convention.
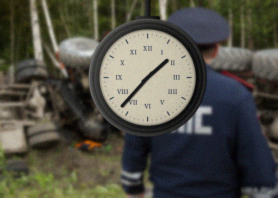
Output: 1h37
